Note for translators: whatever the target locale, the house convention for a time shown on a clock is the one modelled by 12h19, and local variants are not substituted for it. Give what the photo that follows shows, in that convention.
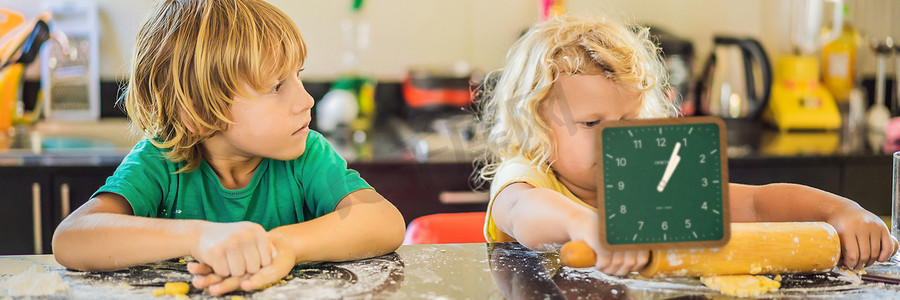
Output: 1h04
